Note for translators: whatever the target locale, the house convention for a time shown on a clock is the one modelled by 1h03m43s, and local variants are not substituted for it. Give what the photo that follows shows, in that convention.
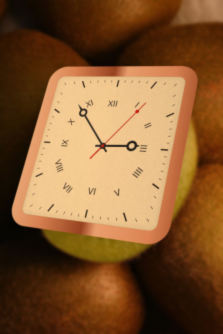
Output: 2h53m06s
